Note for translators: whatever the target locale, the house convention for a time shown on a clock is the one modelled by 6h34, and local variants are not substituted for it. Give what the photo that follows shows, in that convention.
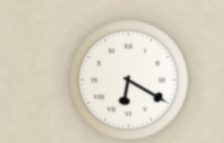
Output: 6h20
